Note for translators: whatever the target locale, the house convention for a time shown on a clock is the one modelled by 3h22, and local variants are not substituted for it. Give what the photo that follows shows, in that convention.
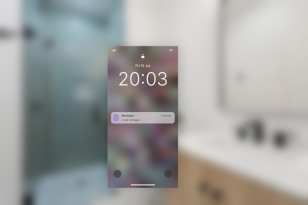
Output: 20h03
